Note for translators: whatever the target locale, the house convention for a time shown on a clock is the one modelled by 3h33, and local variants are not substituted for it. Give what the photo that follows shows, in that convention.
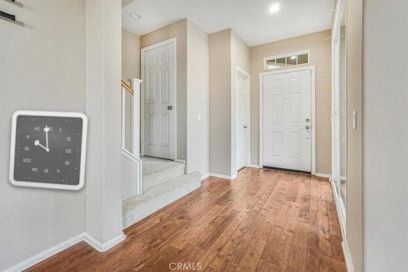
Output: 9h59
